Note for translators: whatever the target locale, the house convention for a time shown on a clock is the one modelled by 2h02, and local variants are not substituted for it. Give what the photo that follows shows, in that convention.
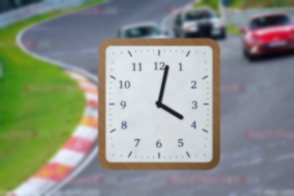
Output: 4h02
